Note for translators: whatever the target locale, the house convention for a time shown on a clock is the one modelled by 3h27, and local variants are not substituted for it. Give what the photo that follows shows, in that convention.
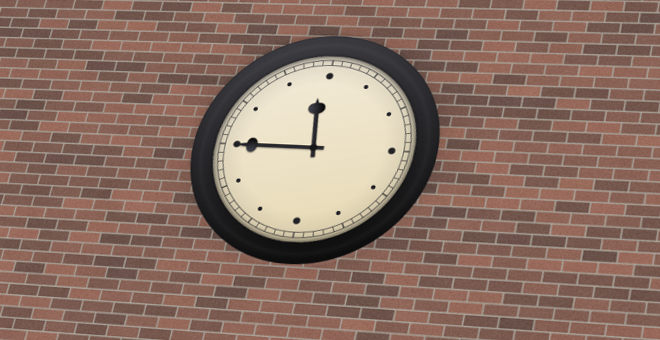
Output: 11h45
